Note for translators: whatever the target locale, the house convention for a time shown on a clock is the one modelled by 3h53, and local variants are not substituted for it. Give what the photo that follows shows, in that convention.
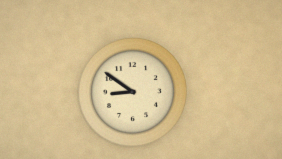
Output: 8h51
